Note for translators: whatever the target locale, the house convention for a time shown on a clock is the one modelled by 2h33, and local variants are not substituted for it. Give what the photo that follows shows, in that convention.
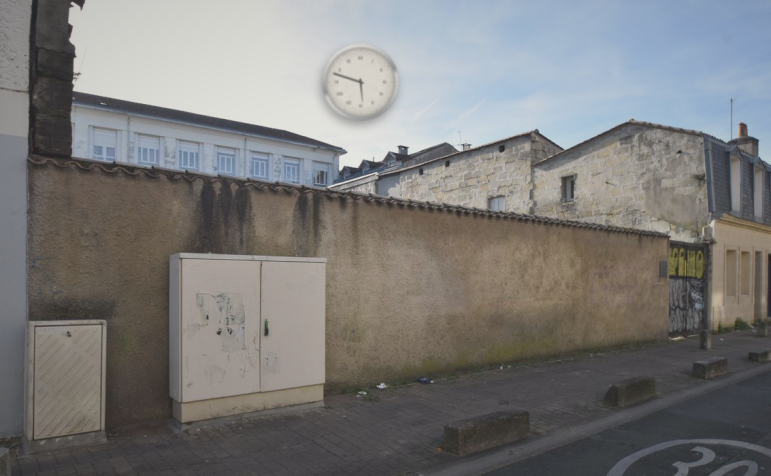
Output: 5h48
